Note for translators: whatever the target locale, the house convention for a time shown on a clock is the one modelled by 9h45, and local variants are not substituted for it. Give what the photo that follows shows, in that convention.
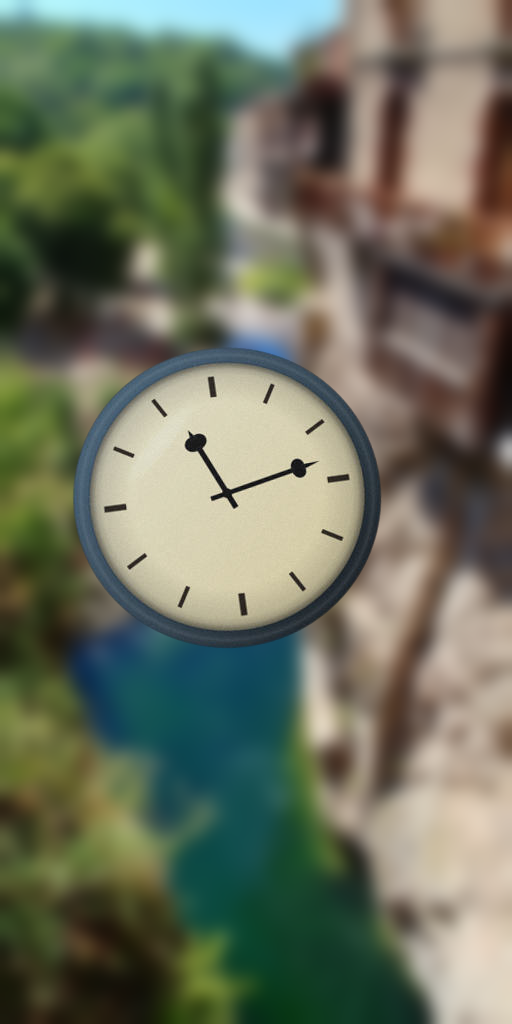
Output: 11h13
